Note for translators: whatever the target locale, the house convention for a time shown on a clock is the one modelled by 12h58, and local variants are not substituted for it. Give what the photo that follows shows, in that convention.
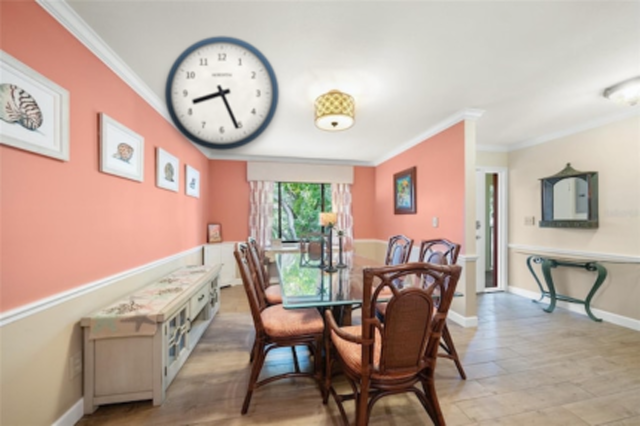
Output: 8h26
